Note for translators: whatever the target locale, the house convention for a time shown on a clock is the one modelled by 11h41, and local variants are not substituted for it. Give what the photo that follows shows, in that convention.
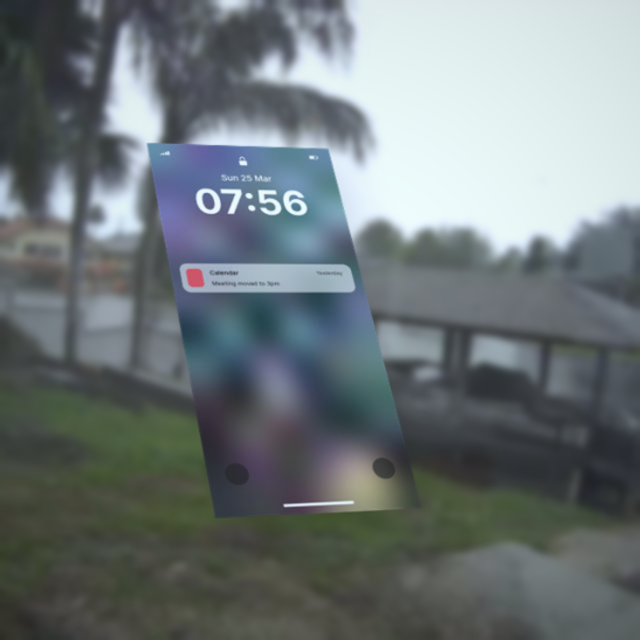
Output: 7h56
